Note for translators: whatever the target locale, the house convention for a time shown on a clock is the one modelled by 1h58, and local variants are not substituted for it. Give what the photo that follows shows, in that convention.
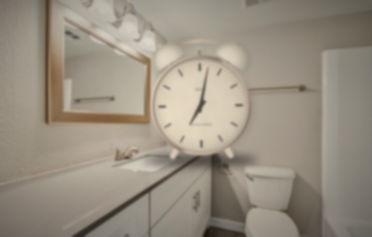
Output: 7h02
